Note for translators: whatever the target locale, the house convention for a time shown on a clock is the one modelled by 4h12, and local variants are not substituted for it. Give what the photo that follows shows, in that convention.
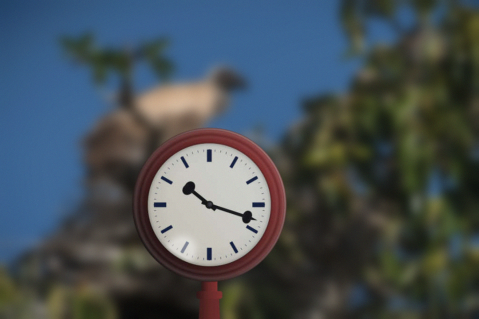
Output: 10h18
